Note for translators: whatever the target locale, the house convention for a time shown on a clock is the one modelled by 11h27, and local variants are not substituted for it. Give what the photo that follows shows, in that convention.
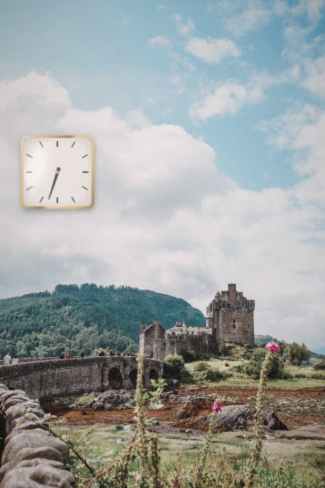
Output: 6h33
